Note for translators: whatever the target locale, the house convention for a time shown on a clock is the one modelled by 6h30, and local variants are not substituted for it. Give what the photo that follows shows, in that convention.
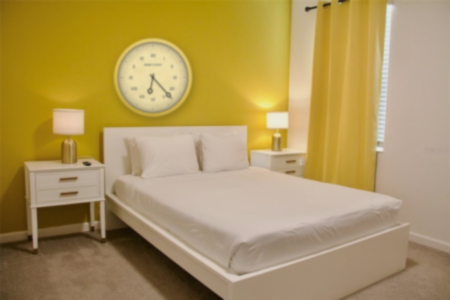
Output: 6h23
